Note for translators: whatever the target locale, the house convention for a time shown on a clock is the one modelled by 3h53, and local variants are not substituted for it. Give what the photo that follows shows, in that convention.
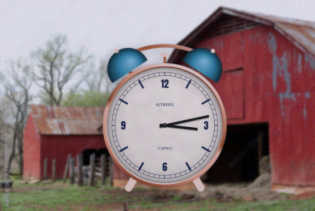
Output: 3h13
